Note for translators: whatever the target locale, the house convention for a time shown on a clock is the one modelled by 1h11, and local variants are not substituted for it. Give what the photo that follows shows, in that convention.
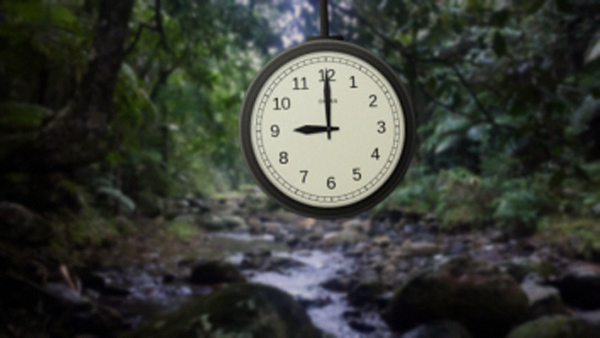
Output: 9h00
